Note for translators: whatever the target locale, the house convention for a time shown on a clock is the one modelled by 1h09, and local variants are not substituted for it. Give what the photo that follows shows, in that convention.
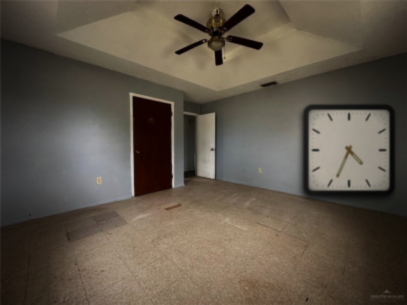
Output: 4h34
